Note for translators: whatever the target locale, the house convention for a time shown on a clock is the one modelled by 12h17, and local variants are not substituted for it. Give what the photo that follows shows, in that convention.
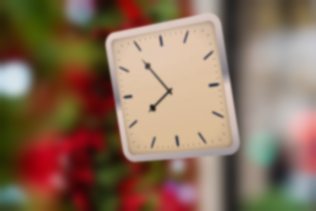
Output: 7h54
